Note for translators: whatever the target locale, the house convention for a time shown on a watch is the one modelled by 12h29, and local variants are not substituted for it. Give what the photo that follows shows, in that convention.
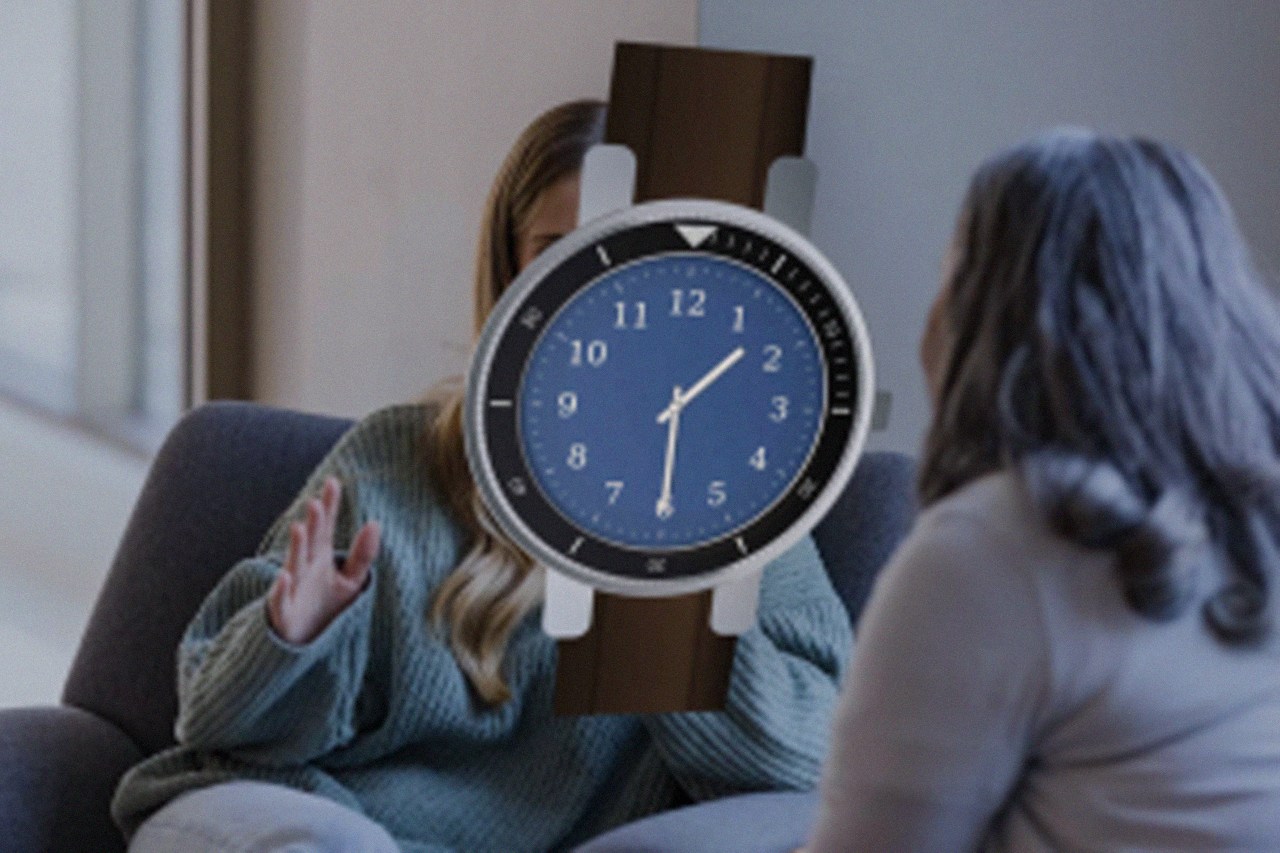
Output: 1h30
